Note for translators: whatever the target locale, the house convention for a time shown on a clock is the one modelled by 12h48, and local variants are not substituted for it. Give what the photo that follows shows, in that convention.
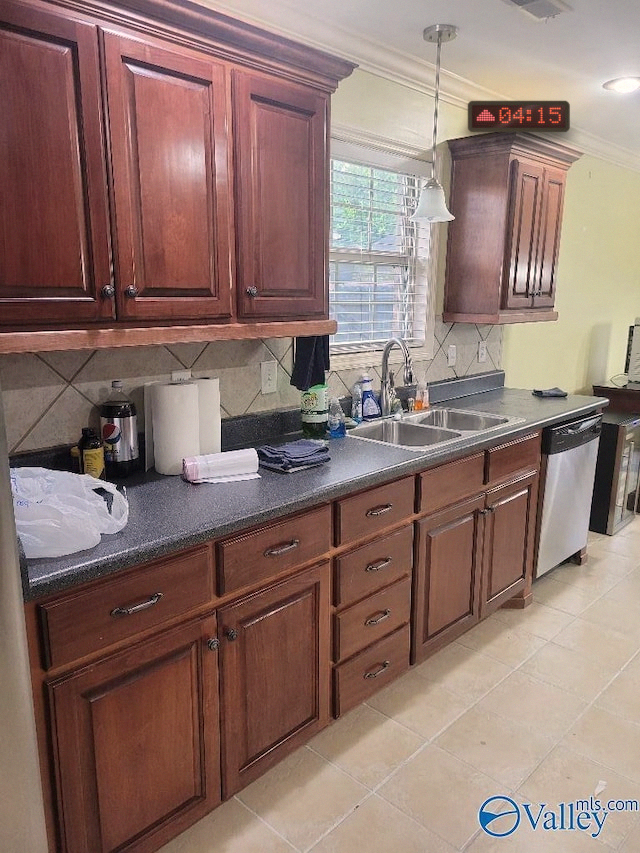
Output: 4h15
